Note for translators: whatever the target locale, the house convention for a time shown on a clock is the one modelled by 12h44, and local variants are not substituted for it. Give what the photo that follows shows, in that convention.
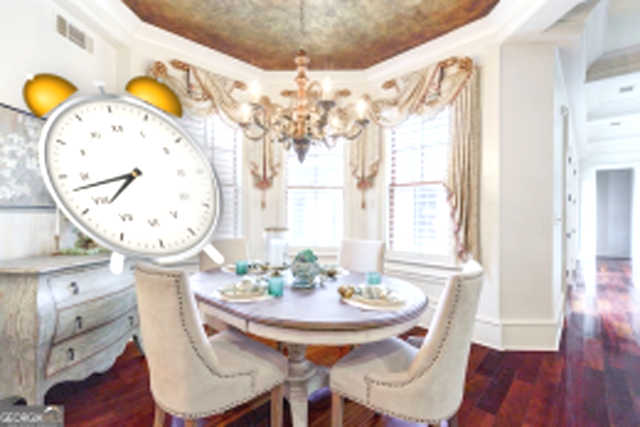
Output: 7h43
